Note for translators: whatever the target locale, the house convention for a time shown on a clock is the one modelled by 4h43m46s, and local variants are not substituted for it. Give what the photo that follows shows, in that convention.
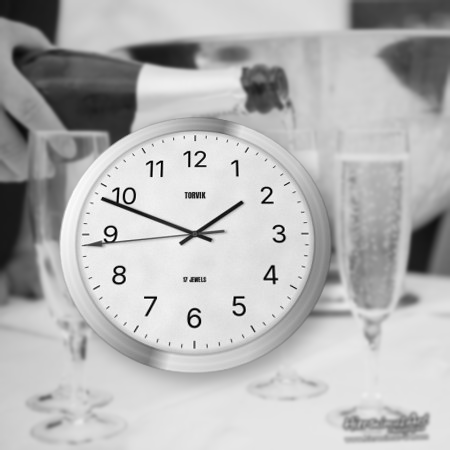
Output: 1h48m44s
